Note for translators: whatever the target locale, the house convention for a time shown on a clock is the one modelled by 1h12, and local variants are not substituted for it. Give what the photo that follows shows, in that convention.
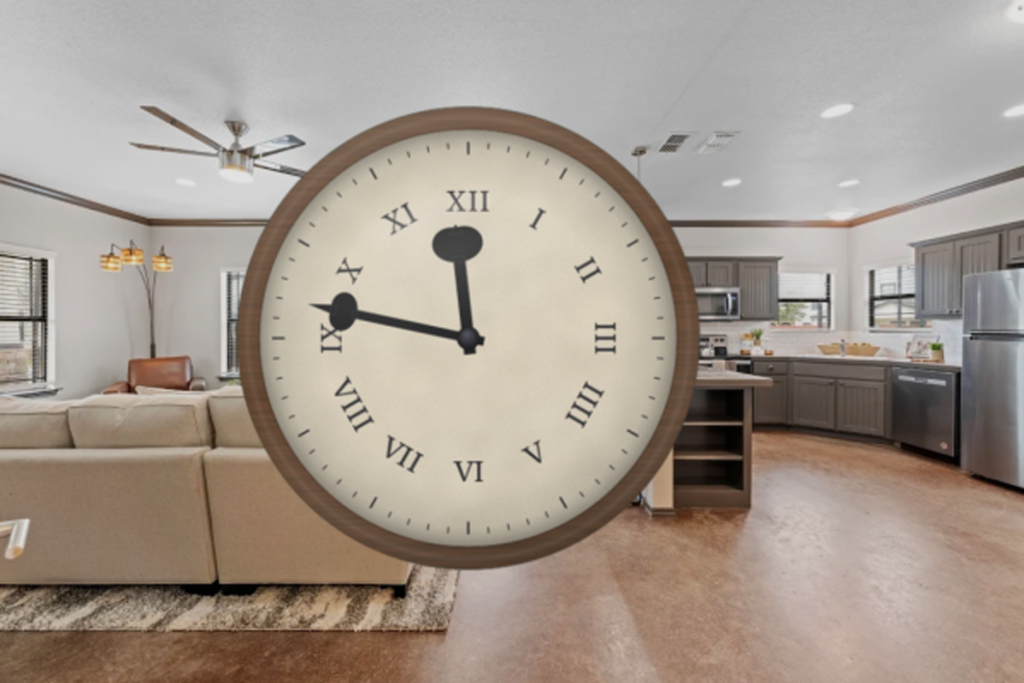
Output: 11h47
